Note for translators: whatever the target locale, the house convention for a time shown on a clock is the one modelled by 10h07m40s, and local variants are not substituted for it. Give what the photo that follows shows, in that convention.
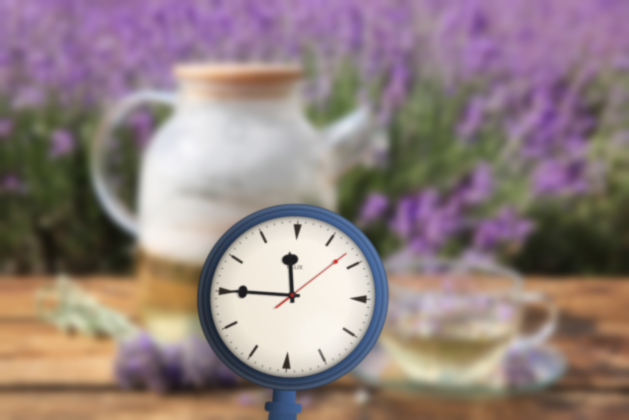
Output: 11h45m08s
